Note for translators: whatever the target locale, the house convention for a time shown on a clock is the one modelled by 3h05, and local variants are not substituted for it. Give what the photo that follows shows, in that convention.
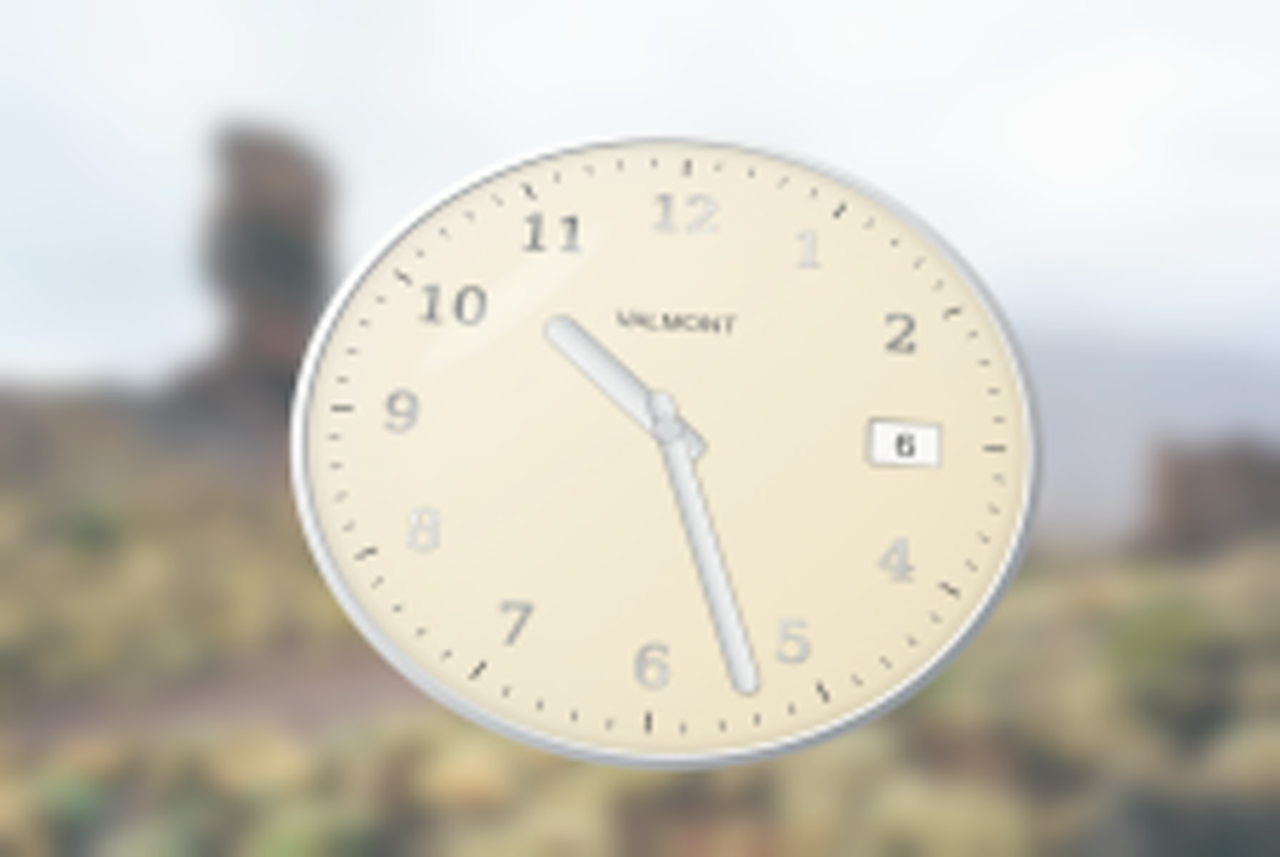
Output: 10h27
